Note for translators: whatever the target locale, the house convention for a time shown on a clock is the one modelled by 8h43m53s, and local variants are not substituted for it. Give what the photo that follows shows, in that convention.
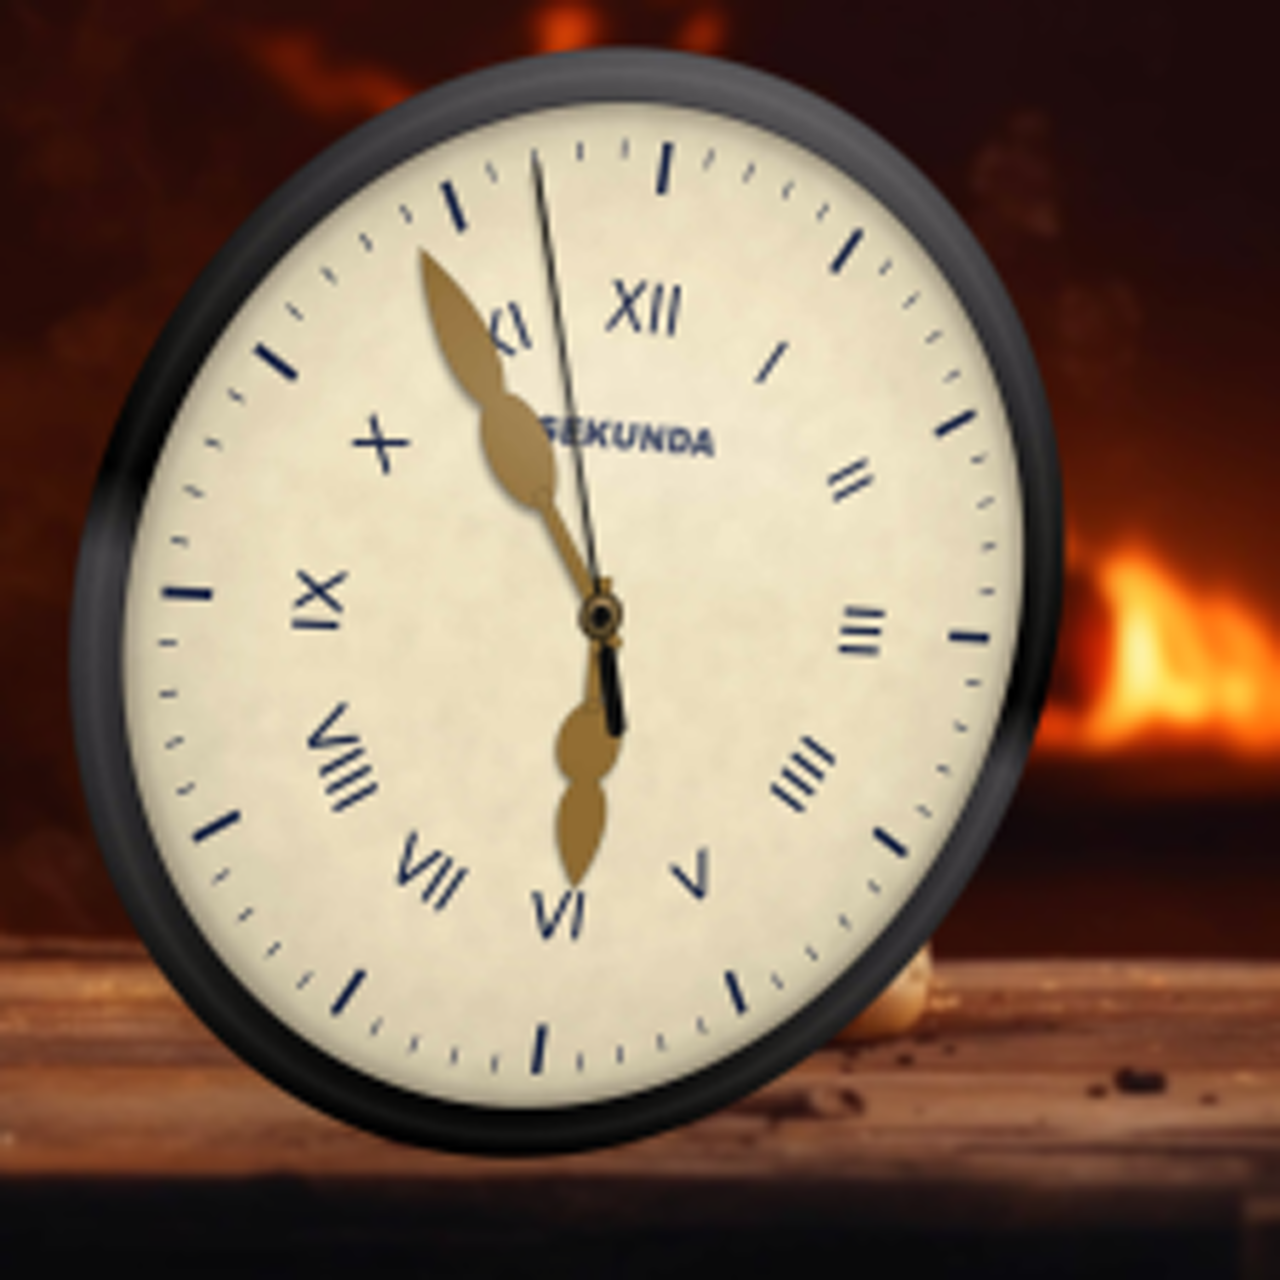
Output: 5h53m57s
